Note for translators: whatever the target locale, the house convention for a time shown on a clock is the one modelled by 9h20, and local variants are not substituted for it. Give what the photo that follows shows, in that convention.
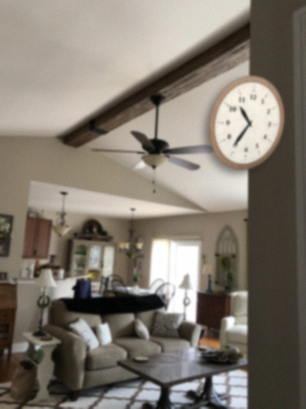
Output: 10h36
